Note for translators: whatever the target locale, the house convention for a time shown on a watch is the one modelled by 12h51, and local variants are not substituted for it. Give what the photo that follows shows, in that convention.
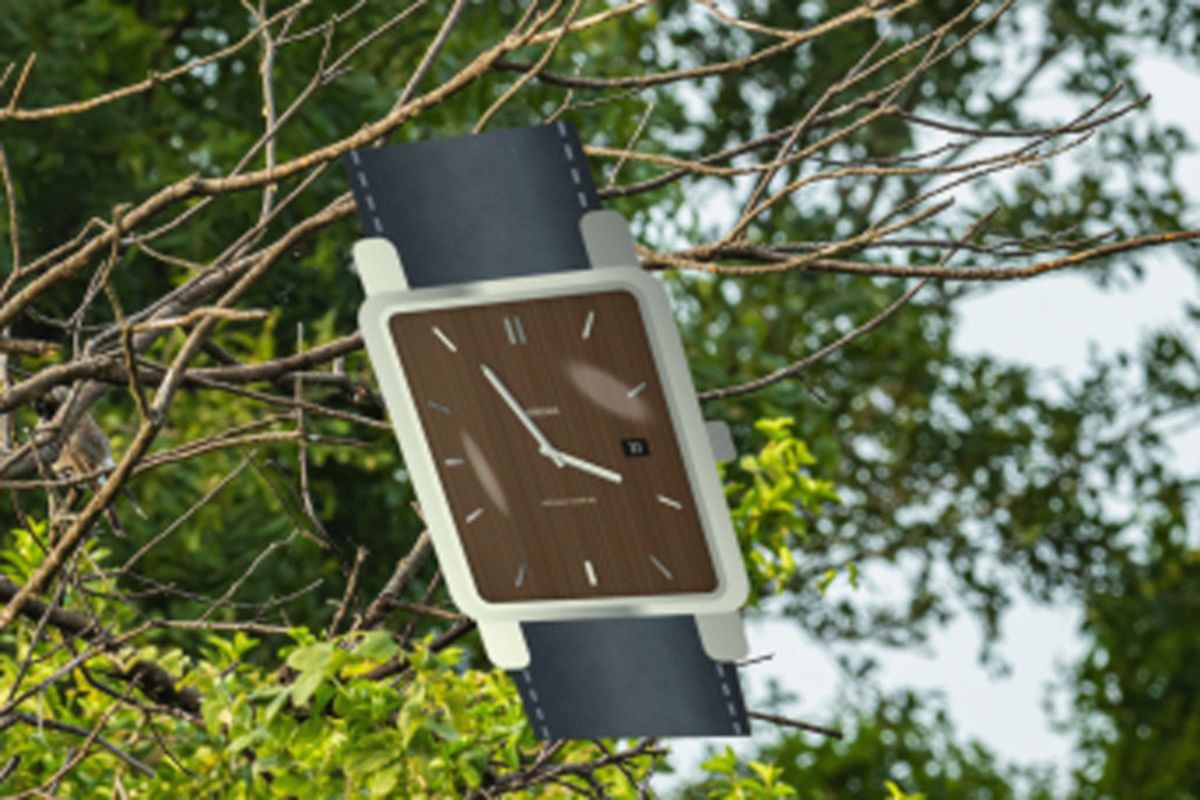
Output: 3h56
